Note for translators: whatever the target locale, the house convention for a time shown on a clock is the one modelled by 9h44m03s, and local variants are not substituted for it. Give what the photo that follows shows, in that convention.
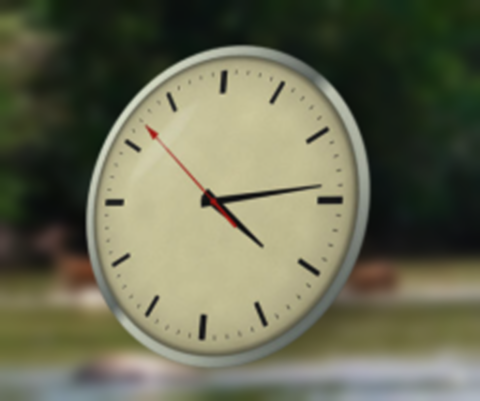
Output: 4h13m52s
